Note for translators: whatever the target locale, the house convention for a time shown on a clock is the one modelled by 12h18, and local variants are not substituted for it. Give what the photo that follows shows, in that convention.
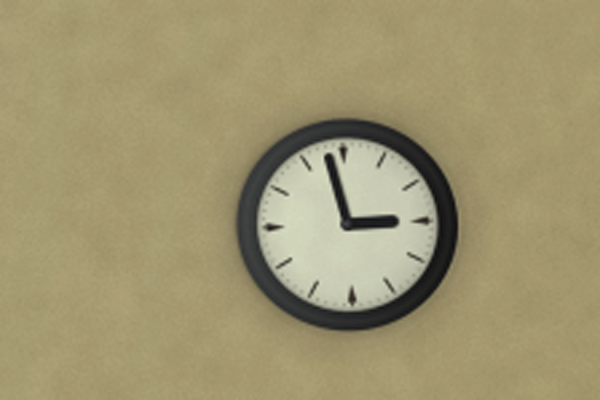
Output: 2h58
